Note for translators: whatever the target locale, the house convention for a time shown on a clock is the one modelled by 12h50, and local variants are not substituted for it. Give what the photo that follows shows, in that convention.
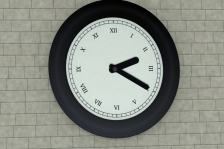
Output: 2h20
